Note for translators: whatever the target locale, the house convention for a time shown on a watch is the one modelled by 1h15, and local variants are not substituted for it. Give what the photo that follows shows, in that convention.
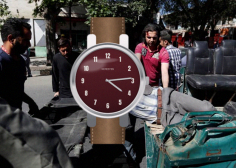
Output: 4h14
